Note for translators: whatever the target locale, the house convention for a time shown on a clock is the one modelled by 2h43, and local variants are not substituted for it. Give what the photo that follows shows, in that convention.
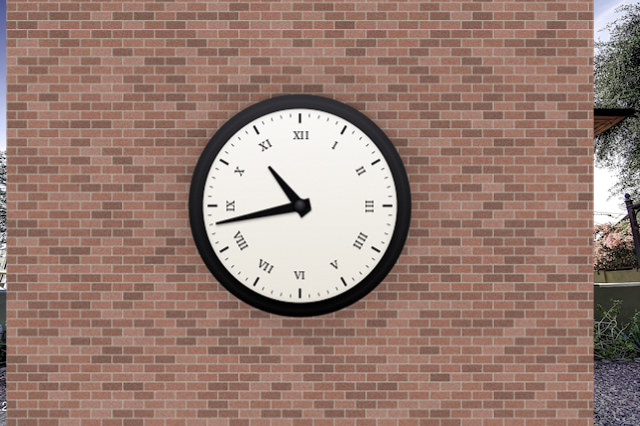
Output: 10h43
